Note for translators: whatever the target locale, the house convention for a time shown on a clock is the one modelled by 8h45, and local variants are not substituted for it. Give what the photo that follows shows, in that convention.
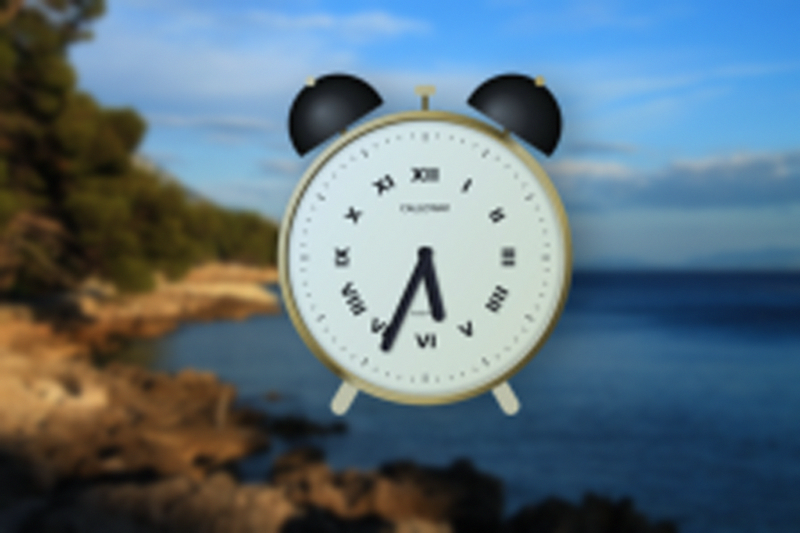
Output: 5h34
